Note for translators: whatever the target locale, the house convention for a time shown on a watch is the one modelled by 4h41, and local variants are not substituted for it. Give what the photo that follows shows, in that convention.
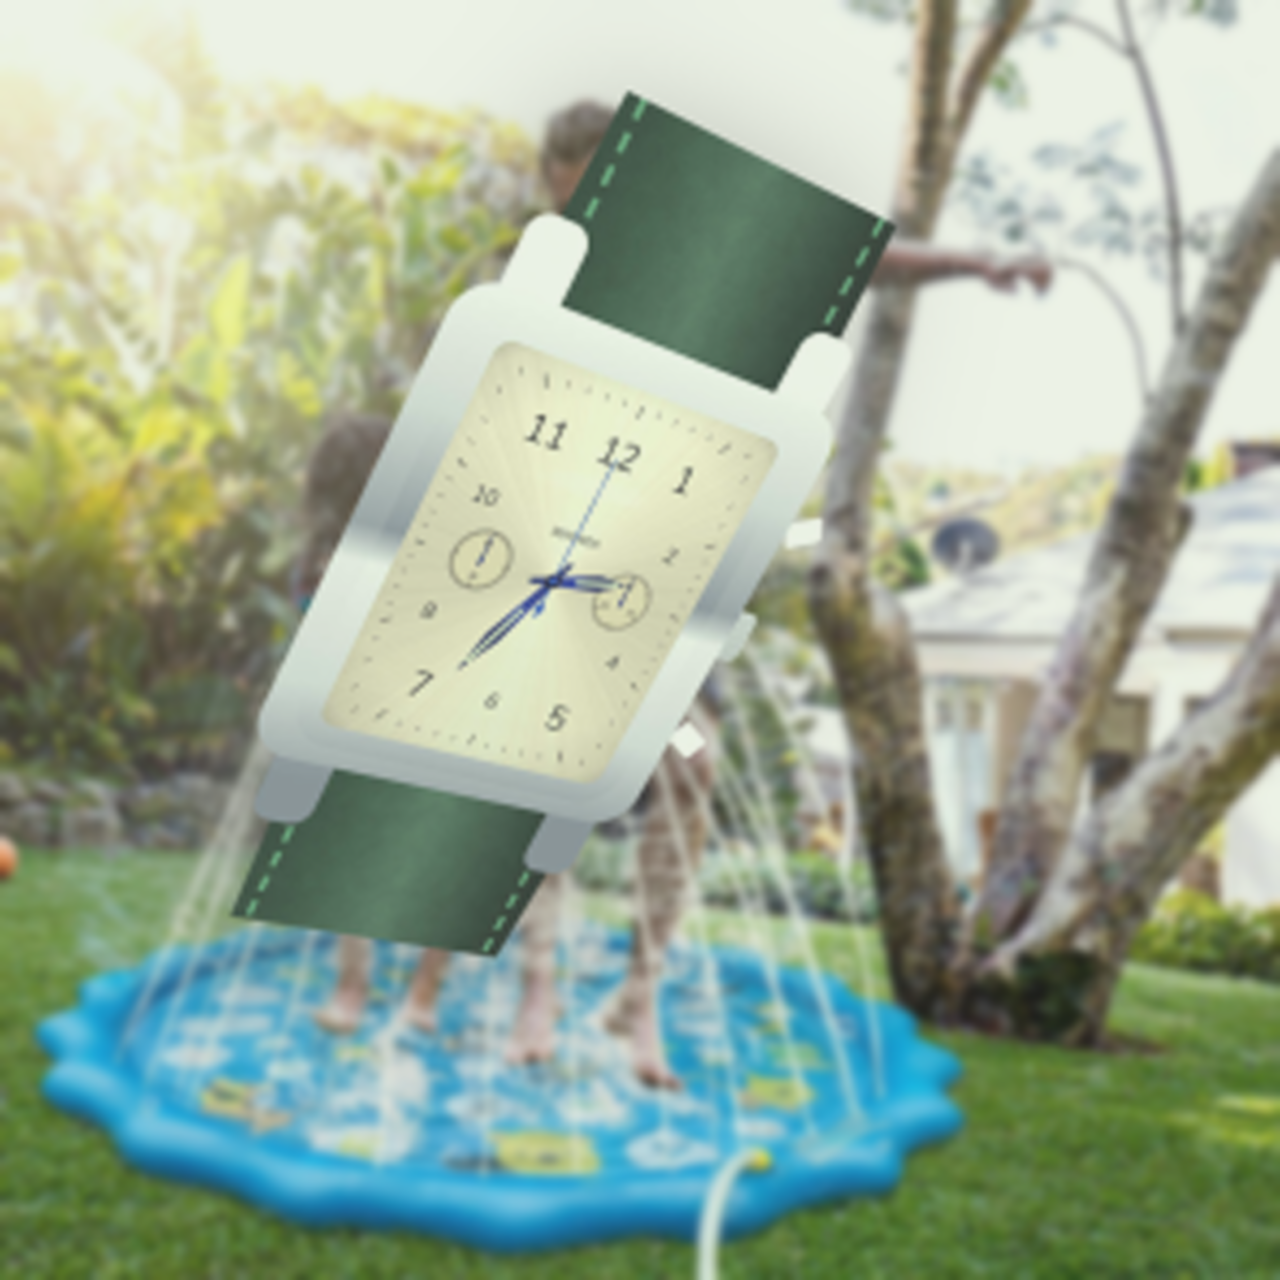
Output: 2h34
